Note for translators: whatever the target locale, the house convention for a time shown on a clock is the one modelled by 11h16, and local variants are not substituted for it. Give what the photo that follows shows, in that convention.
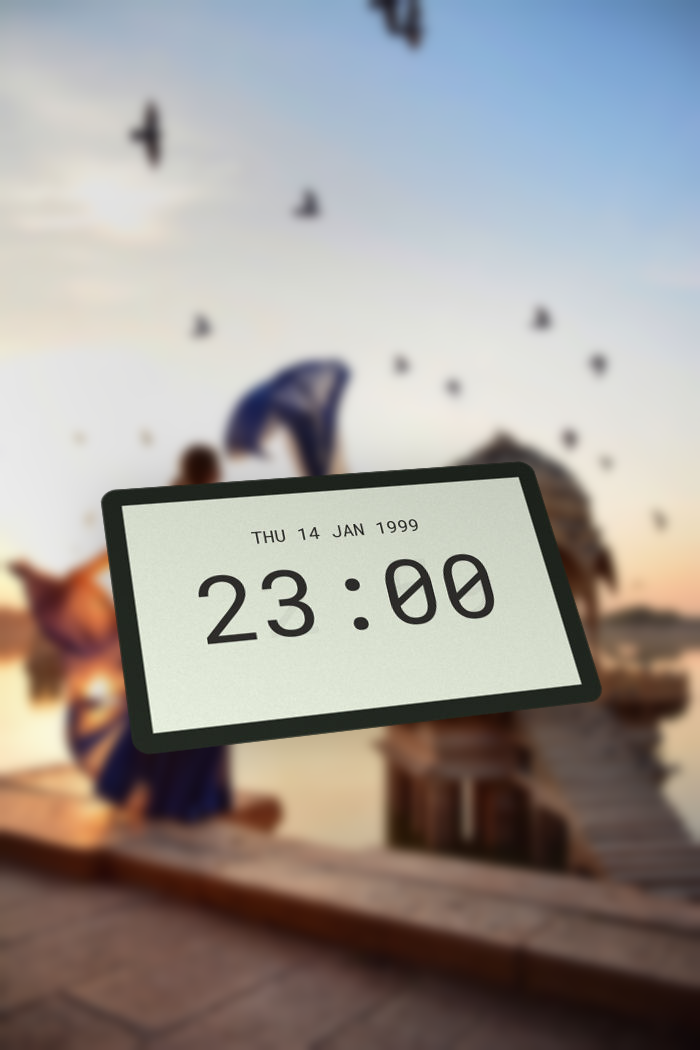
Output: 23h00
